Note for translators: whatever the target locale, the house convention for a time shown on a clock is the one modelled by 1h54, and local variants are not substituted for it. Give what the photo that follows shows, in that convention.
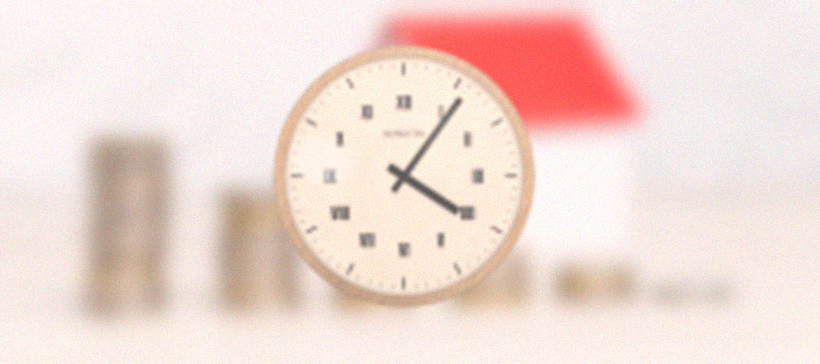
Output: 4h06
